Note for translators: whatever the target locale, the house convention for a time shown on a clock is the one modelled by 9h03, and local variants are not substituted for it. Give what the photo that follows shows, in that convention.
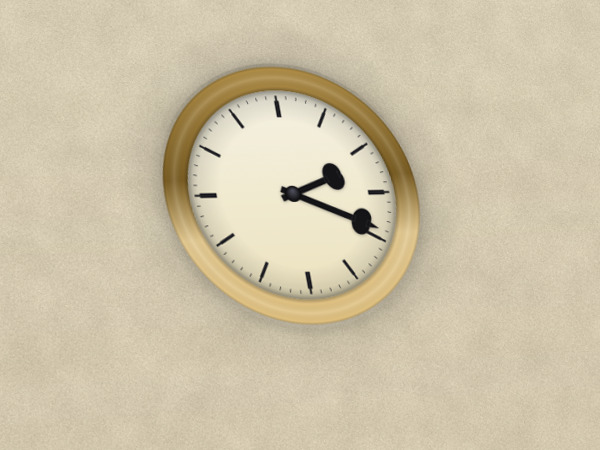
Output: 2h19
